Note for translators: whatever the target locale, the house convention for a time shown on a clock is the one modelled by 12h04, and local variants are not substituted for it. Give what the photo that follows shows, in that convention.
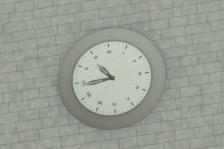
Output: 10h44
